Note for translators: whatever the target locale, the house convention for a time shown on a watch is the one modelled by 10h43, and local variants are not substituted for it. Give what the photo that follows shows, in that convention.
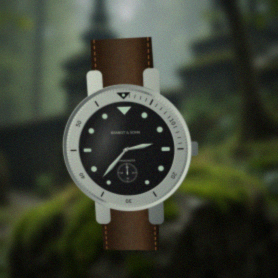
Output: 2h37
